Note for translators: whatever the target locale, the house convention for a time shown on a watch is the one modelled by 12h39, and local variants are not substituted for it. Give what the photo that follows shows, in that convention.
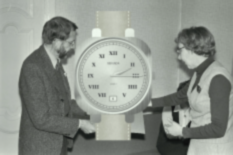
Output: 2h15
